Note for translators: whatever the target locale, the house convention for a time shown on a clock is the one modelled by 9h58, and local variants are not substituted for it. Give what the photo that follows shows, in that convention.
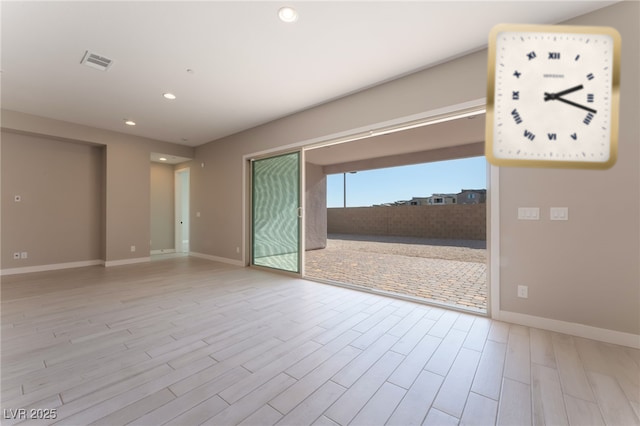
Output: 2h18
